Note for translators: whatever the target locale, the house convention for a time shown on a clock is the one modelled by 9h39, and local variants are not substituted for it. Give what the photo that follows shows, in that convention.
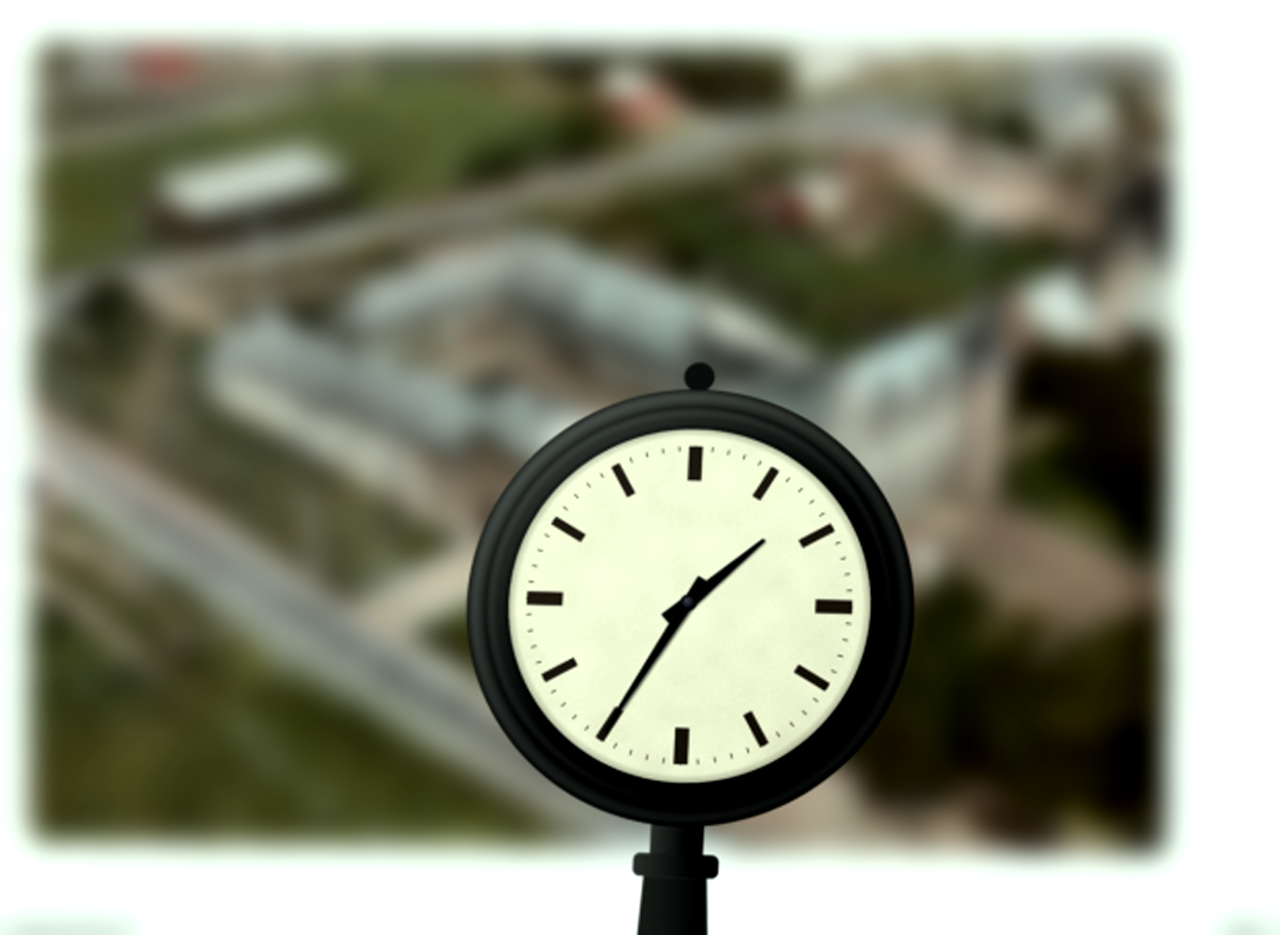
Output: 1h35
